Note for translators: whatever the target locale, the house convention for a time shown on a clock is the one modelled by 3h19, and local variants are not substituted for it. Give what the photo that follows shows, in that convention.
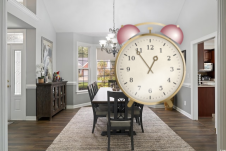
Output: 12h54
